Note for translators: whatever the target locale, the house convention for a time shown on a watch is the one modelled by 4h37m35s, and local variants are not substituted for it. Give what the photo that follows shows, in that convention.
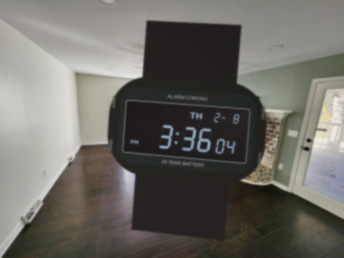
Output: 3h36m04s
